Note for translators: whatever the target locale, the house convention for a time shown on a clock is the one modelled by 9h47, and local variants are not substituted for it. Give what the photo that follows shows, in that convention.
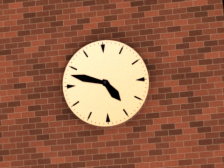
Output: 4h48
